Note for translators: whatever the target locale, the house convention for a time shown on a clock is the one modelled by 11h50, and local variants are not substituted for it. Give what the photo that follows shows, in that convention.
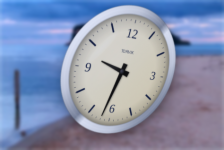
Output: 9h32
